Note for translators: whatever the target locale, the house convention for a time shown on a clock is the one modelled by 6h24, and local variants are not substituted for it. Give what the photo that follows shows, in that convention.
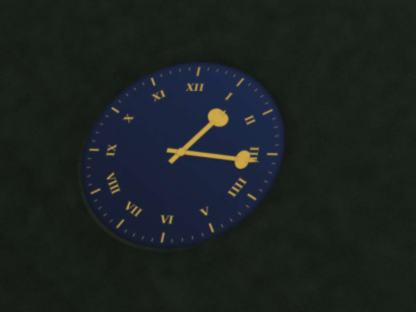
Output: 1h16
